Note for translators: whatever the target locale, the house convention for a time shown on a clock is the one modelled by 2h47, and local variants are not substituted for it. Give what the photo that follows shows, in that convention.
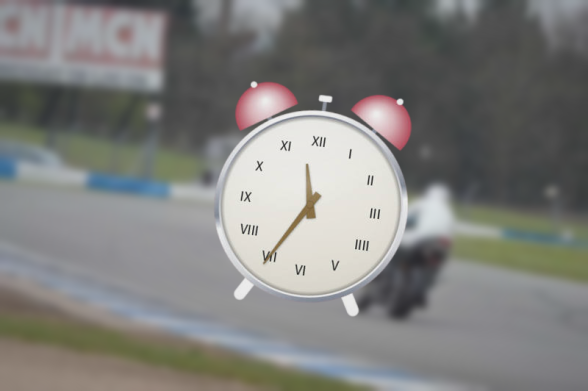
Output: 11h35
